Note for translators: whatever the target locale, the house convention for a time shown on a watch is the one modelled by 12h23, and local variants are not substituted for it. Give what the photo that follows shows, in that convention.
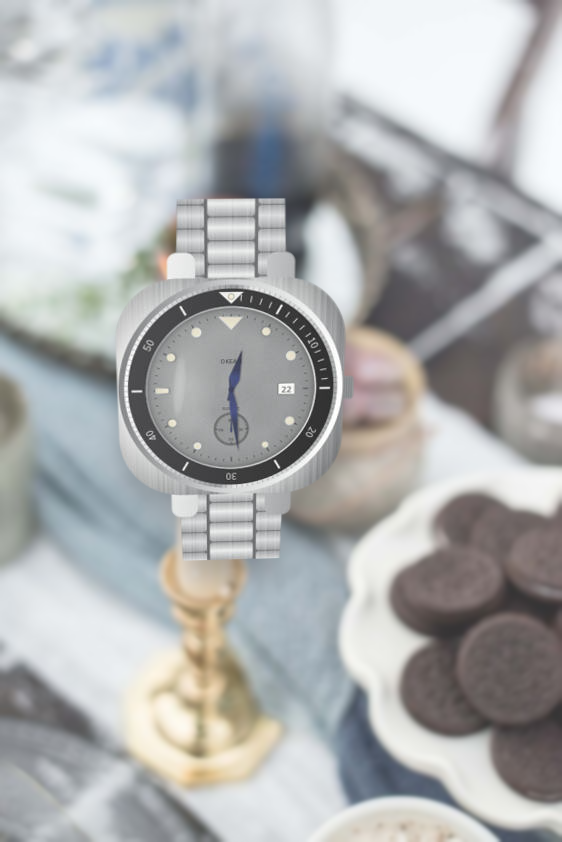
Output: 12h29
